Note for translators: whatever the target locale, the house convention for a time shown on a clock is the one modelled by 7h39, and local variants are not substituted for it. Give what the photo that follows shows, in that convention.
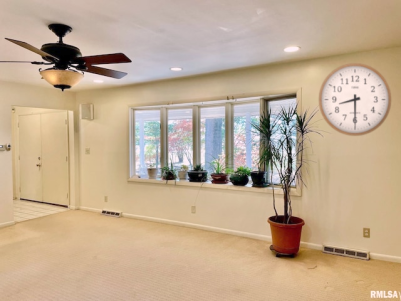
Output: 8h30
